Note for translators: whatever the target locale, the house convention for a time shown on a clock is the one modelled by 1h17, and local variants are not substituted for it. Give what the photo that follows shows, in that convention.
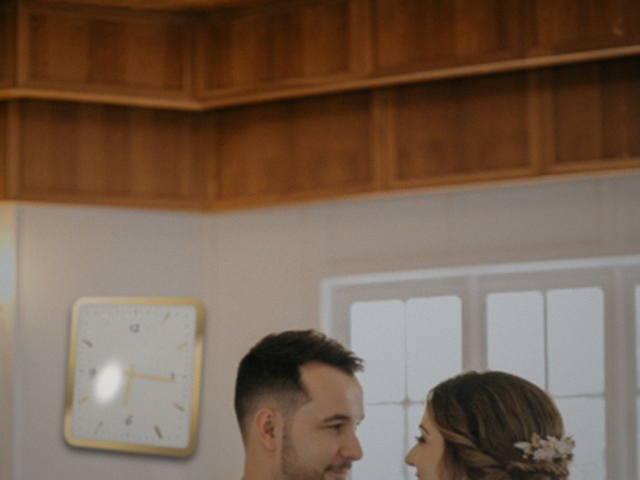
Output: 6h16
